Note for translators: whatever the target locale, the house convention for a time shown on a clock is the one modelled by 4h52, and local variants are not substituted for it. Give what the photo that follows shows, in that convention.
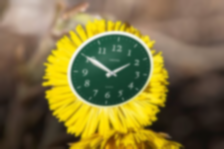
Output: 1h50
